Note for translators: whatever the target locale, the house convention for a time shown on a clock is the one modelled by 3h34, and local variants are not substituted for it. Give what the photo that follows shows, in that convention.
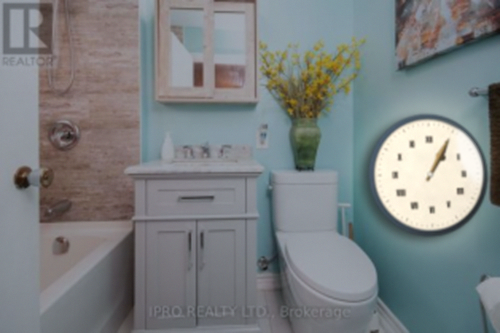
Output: 1h05
